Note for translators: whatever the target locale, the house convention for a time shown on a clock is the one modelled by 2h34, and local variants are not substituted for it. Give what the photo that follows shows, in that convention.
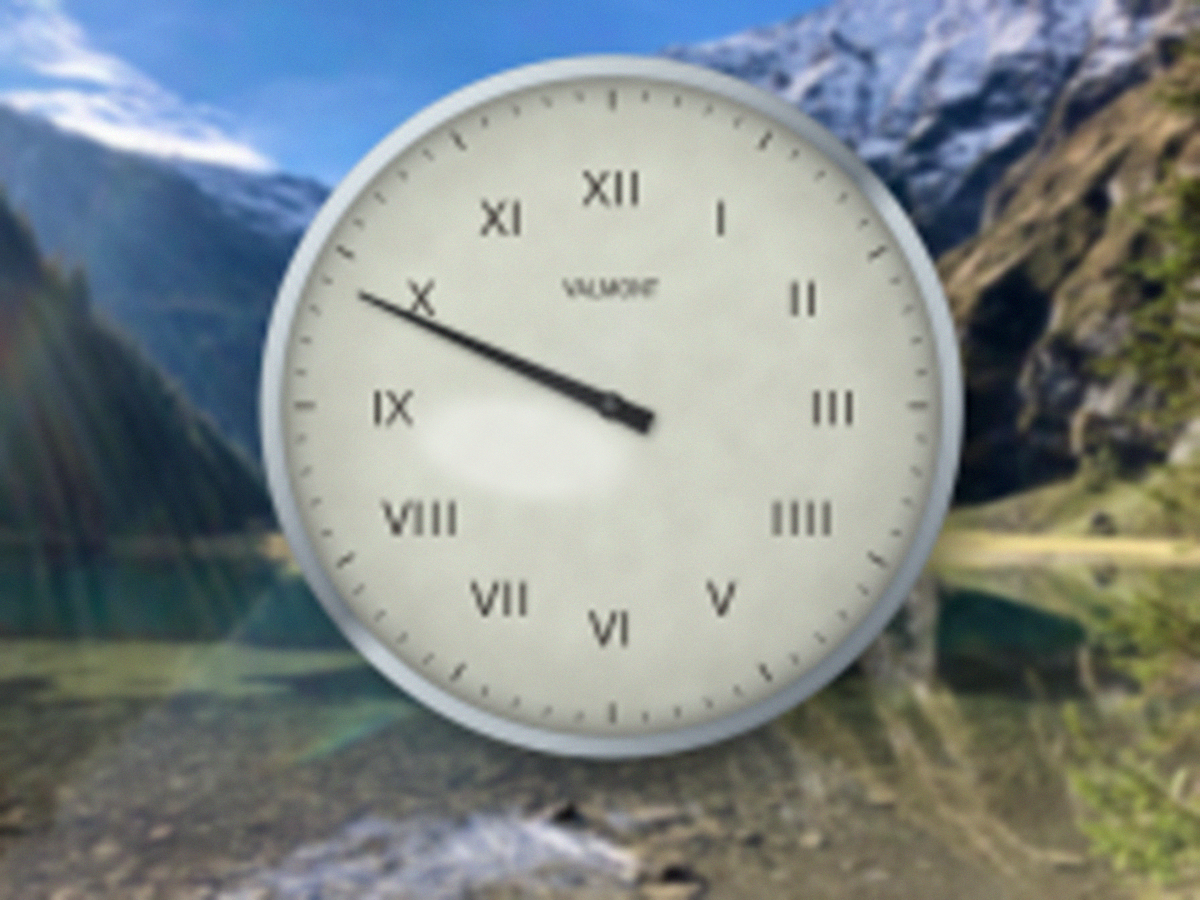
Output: 9h49
